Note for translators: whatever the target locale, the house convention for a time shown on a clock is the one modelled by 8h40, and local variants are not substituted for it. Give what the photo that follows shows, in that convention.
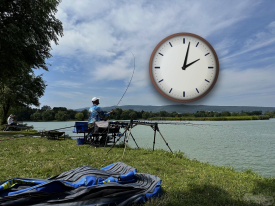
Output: 2h02
